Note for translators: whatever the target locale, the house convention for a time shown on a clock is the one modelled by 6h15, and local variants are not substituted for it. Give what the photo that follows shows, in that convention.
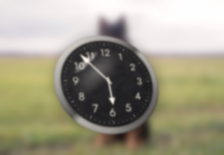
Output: 5h53
